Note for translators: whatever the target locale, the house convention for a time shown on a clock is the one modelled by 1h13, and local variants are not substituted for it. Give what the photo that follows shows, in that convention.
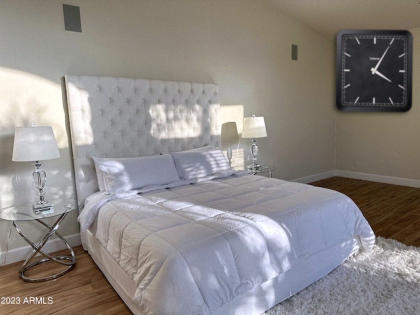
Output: 4h05
